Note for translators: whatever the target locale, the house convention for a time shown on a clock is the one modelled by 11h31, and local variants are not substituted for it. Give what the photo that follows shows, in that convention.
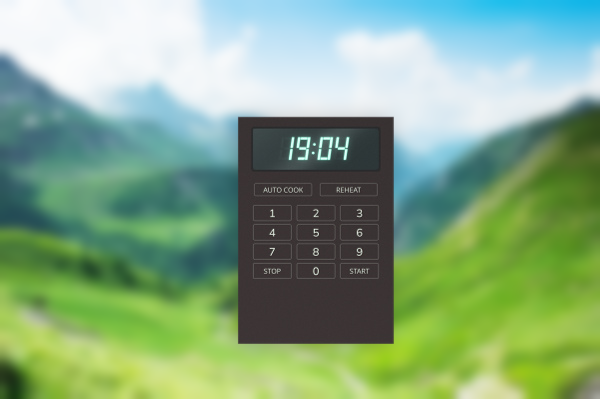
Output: 19h04
